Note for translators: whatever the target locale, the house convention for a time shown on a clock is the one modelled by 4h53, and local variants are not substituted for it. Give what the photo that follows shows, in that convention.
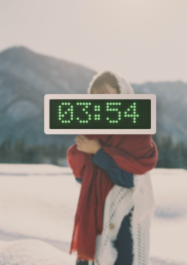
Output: 3h54
